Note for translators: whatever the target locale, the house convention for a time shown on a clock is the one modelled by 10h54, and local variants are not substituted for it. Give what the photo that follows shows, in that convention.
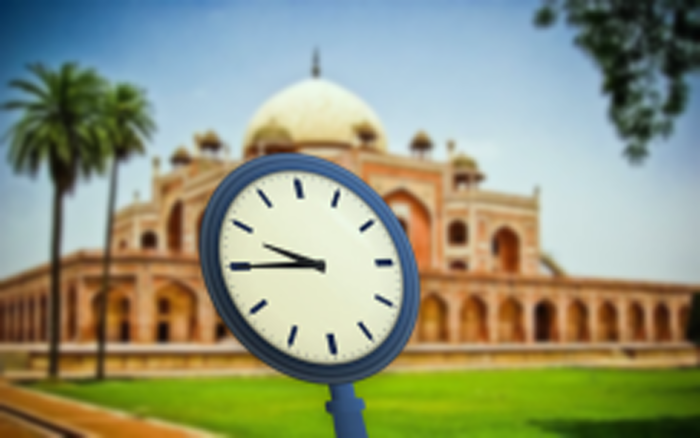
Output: 9h45
